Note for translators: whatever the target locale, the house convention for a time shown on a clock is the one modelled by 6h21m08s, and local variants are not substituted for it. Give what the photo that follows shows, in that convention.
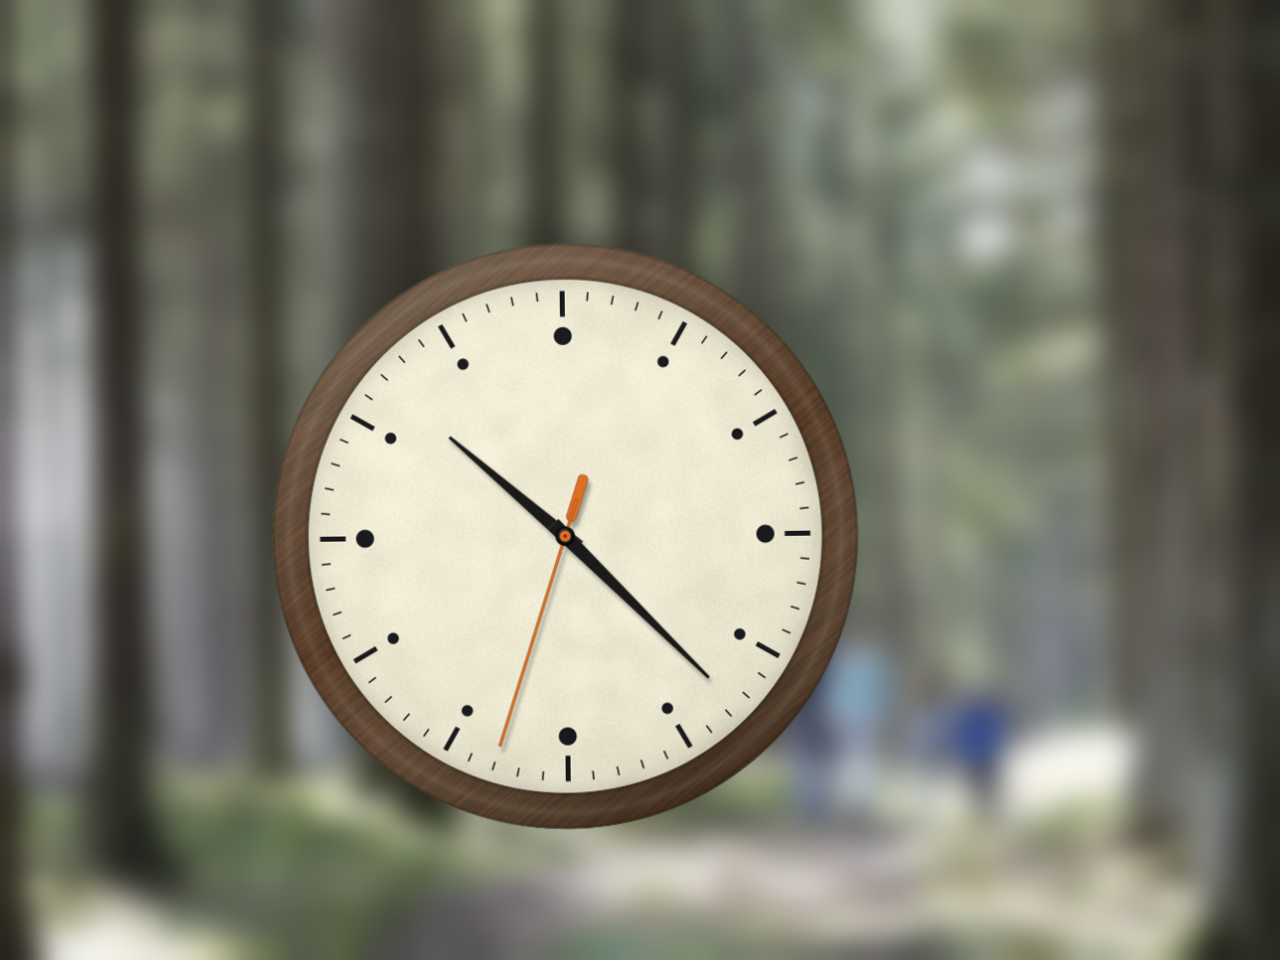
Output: 10h22m33s
